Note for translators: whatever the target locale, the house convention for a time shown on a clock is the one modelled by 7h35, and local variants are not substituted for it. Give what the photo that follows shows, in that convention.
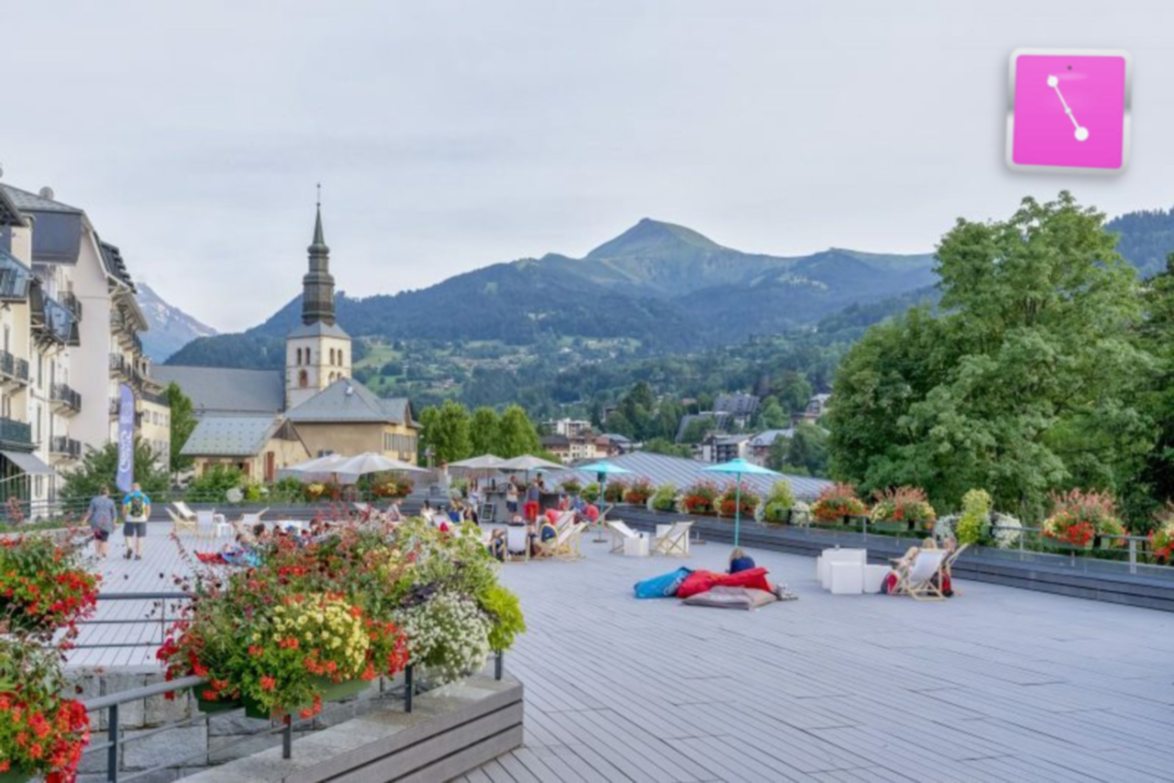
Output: 4h55
